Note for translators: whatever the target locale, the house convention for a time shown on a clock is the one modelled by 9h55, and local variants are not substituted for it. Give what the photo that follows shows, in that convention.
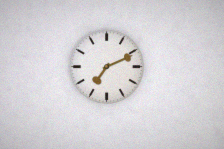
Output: 7h11
